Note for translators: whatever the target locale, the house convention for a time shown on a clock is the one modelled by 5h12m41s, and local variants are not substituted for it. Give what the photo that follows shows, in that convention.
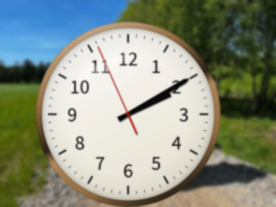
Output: 2h09m56s
